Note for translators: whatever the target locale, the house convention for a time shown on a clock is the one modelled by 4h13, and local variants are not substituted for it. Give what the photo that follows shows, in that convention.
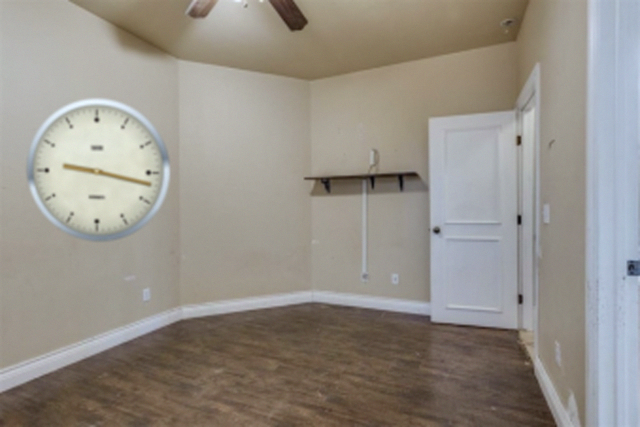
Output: 9h17
